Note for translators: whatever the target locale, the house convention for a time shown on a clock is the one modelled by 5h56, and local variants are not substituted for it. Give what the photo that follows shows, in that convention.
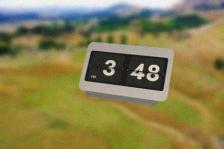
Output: 3h48
